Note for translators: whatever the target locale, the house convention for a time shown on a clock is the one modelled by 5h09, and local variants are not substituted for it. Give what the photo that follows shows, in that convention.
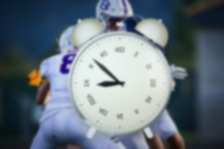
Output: 8h52
